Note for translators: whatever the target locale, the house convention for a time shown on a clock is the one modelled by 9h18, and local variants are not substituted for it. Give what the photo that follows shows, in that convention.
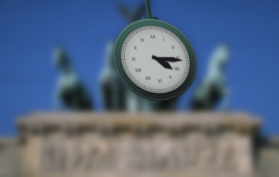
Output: 4h16
